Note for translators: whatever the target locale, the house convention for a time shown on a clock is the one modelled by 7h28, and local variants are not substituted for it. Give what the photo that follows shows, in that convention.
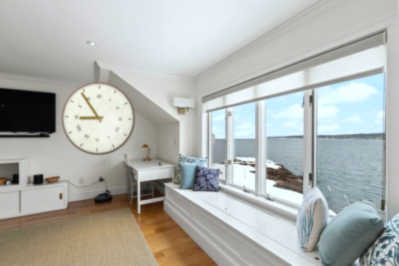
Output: 8h54
